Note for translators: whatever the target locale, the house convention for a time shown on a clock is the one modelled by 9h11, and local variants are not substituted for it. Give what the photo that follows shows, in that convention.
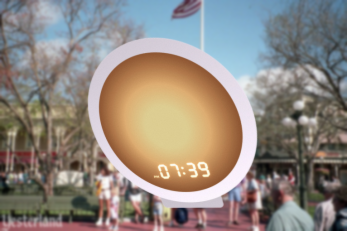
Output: 7h39
